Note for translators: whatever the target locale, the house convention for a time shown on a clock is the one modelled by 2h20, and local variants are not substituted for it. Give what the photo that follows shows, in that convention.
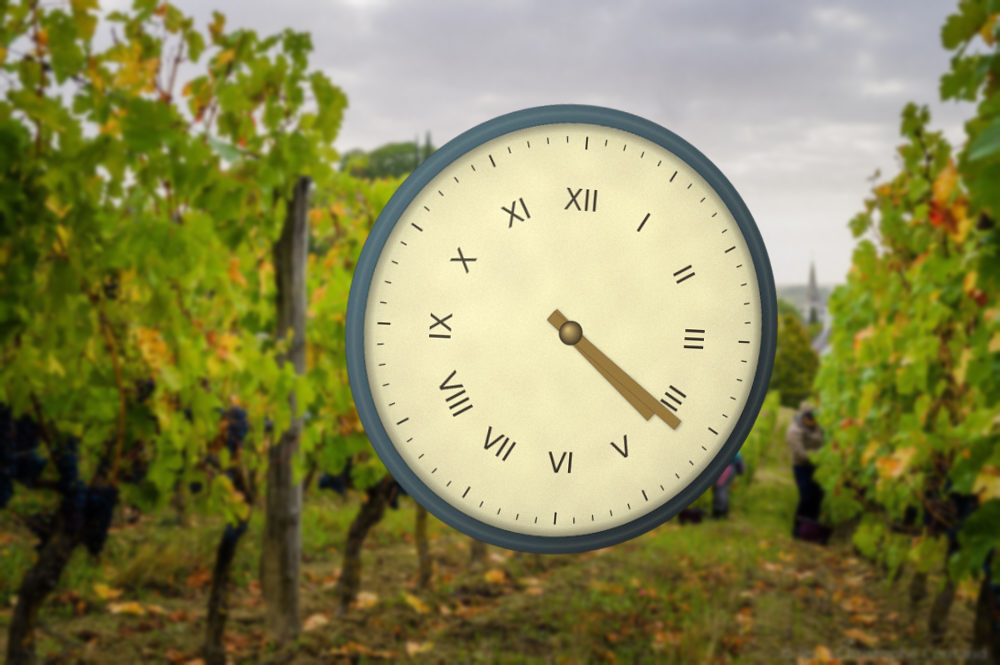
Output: 4h21
